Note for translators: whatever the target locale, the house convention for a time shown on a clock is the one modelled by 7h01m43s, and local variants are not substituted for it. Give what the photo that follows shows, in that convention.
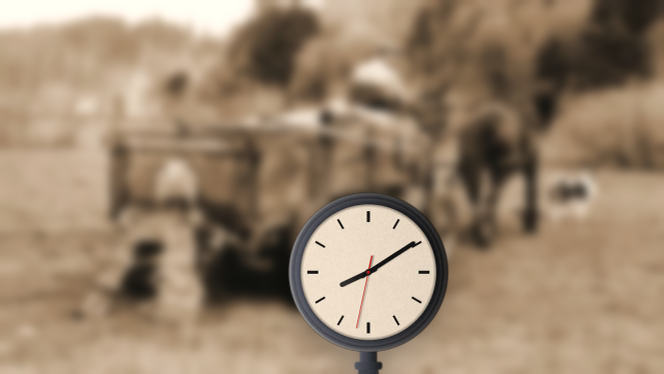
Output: 8h09m32s
